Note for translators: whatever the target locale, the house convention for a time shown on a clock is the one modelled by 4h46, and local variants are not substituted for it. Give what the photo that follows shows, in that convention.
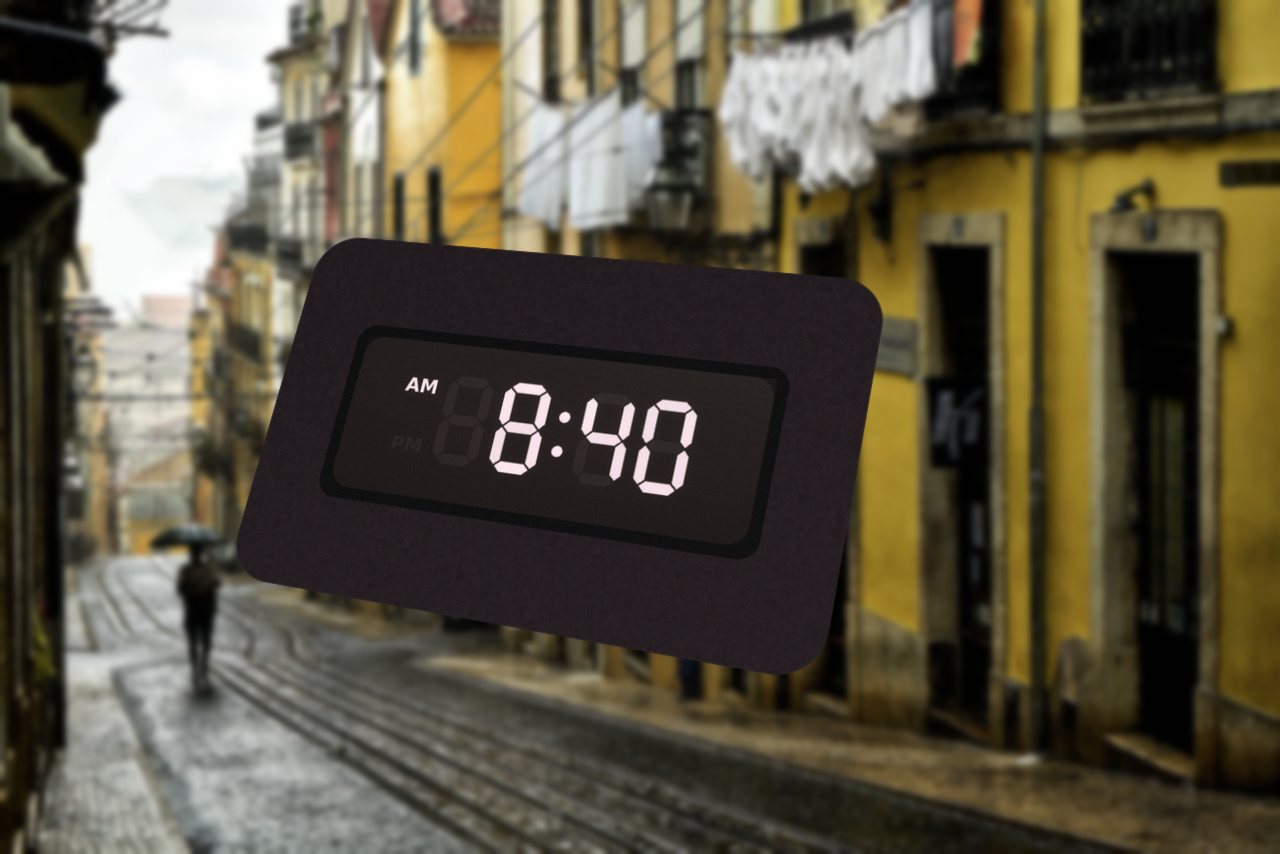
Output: 8h40
